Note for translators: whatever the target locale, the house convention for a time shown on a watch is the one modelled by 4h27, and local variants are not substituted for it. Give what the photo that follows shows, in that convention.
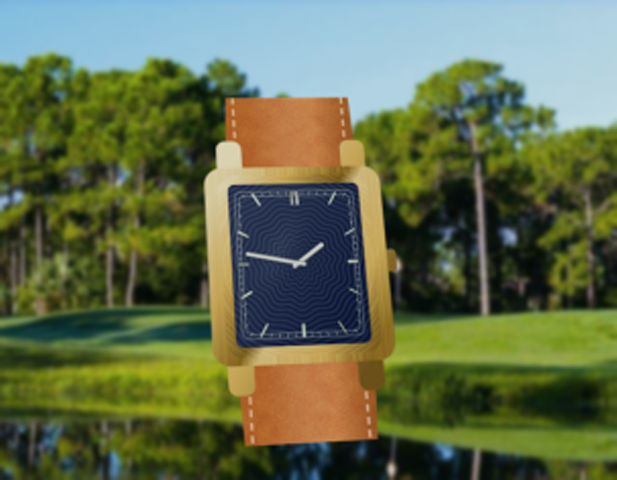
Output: 1h47
